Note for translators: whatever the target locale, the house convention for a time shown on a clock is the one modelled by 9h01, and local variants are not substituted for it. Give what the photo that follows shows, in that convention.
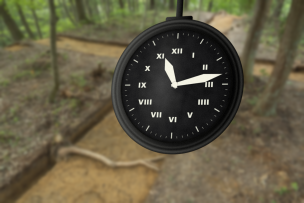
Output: 11h13
